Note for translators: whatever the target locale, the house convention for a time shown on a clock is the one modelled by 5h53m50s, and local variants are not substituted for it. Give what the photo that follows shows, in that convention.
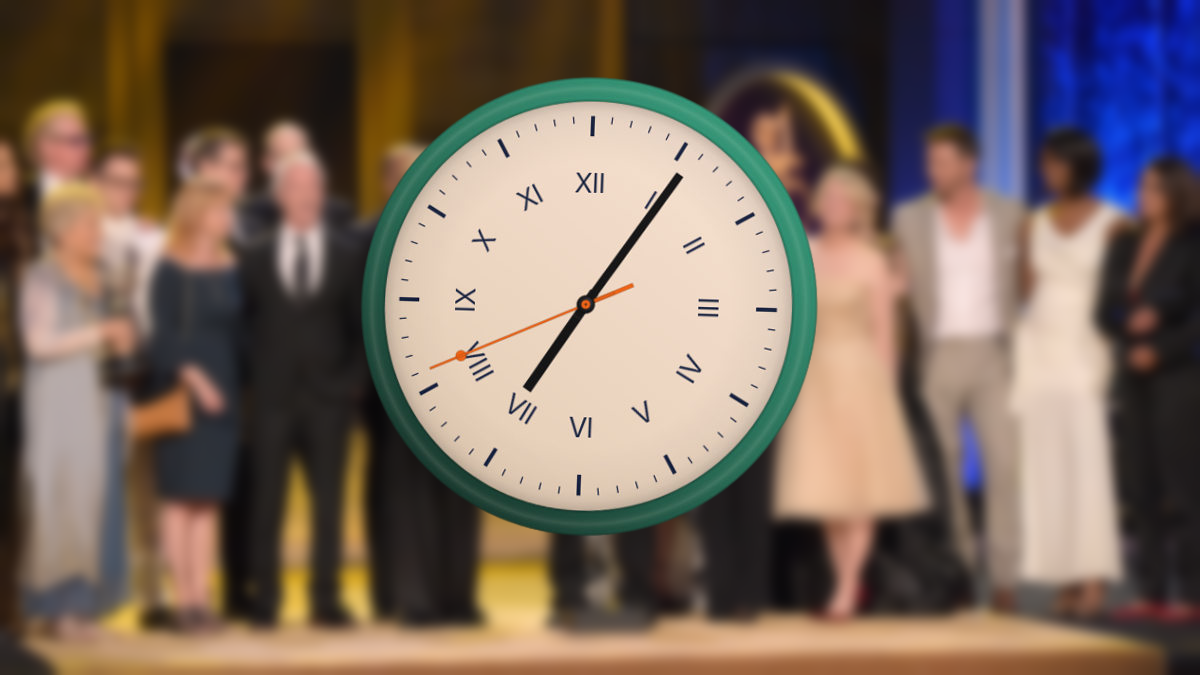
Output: 7h05m41s
